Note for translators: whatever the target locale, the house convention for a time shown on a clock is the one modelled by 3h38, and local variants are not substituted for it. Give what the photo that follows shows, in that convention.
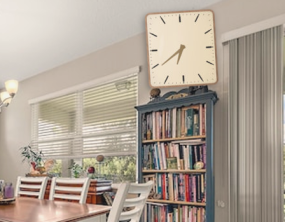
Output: 6h39
